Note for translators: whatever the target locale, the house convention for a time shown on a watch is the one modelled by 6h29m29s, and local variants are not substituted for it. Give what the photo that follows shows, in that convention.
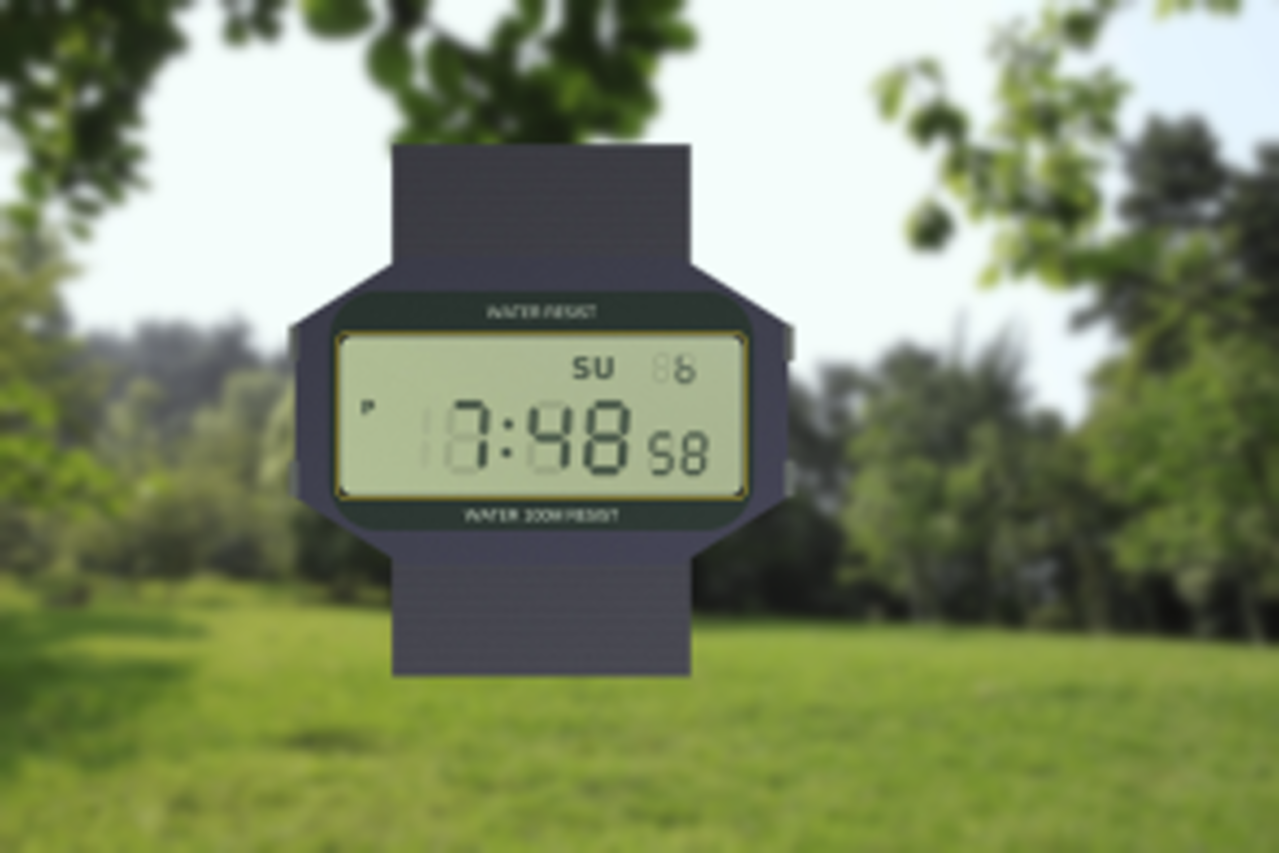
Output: 7h48m58s
